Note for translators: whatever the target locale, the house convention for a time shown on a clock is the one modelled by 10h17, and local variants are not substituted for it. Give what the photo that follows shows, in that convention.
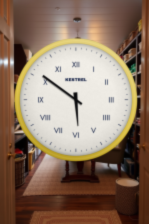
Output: 5h51
